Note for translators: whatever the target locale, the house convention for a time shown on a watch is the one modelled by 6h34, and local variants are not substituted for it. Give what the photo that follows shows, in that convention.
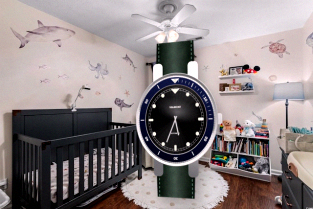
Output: 5h34
